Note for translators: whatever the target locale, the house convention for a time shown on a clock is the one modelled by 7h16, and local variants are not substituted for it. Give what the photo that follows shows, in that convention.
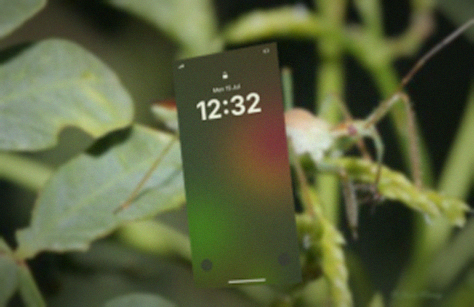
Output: 12h32
